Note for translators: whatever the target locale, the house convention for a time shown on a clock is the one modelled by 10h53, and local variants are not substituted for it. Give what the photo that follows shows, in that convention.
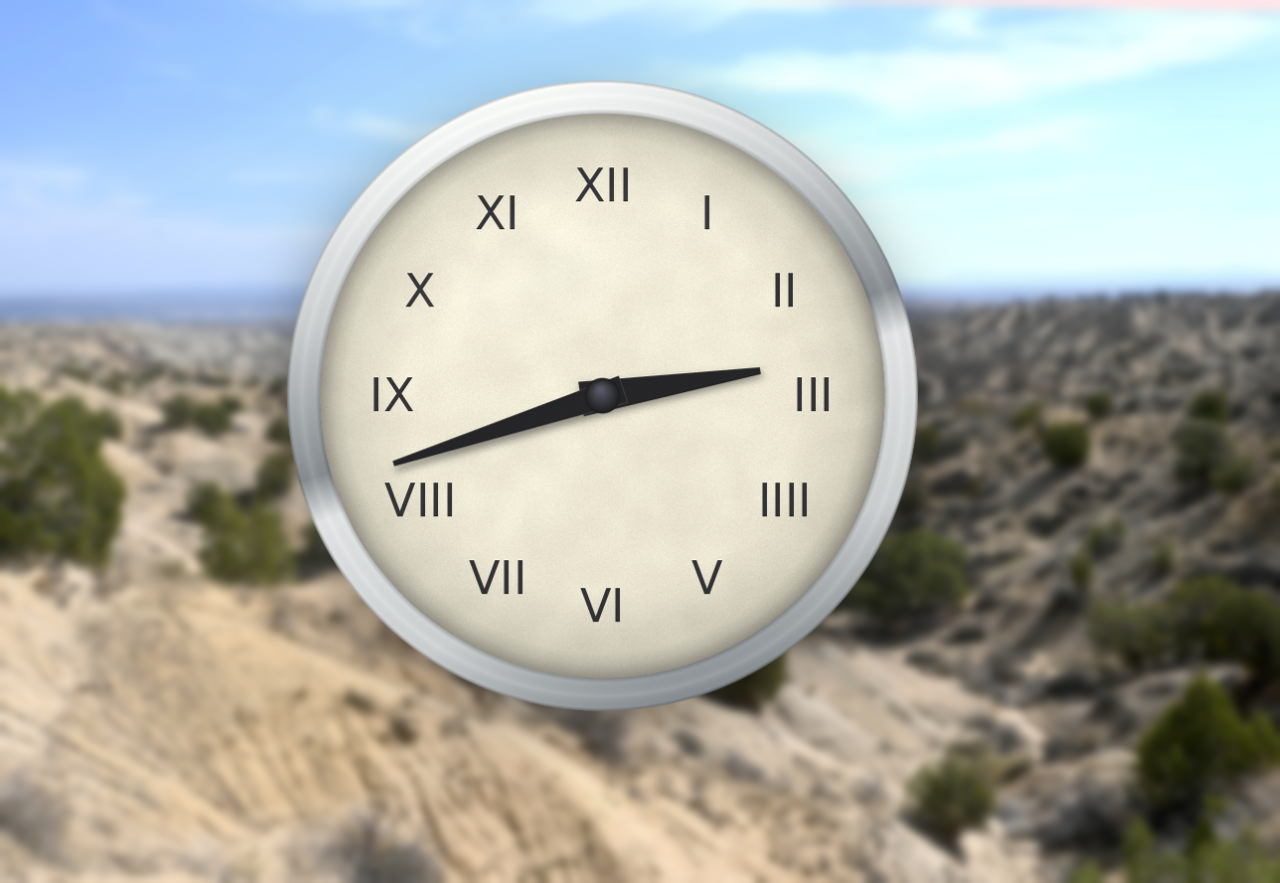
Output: 2h42
